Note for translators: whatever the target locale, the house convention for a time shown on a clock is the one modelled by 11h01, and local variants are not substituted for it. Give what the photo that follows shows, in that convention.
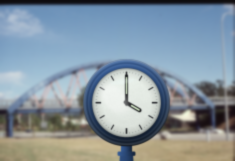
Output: 4h00
